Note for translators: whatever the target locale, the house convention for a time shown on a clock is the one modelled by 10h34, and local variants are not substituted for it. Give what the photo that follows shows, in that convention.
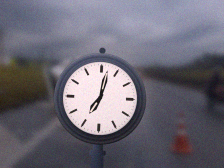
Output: 7h02
